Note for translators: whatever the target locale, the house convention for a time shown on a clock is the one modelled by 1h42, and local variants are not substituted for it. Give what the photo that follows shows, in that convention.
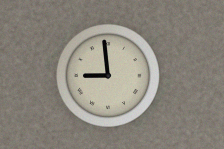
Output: 8h59
